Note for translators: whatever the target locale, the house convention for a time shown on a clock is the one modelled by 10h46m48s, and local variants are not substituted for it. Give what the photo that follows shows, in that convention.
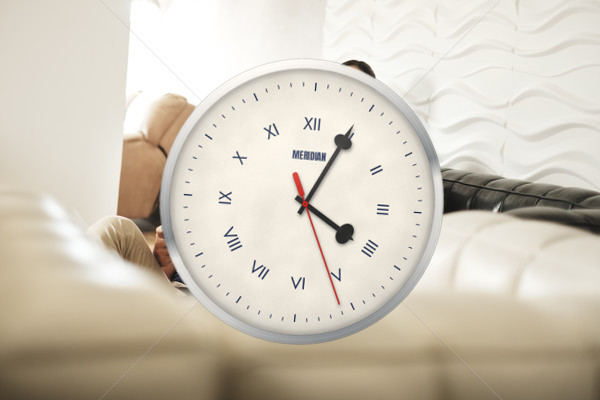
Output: 4h04m26s
